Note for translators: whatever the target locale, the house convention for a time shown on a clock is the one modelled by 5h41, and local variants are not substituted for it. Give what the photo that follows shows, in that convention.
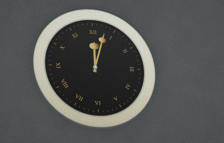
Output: 12h03
